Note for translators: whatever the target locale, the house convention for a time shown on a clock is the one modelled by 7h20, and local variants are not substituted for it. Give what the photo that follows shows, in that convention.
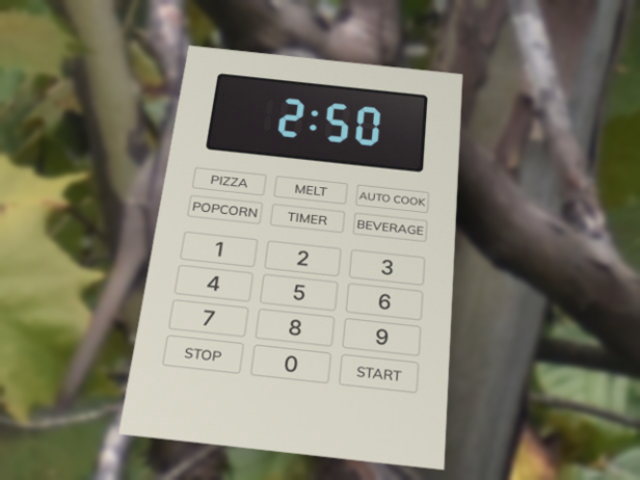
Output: 2h50
